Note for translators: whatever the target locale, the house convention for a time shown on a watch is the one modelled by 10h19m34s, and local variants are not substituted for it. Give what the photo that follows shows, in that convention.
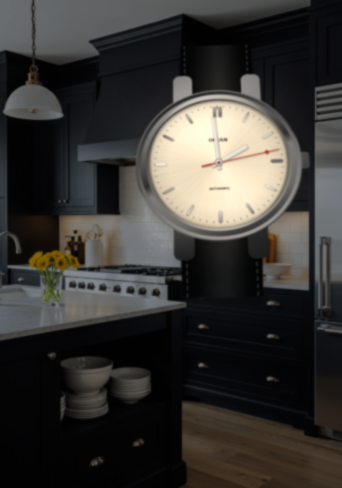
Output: 1h59m13s
